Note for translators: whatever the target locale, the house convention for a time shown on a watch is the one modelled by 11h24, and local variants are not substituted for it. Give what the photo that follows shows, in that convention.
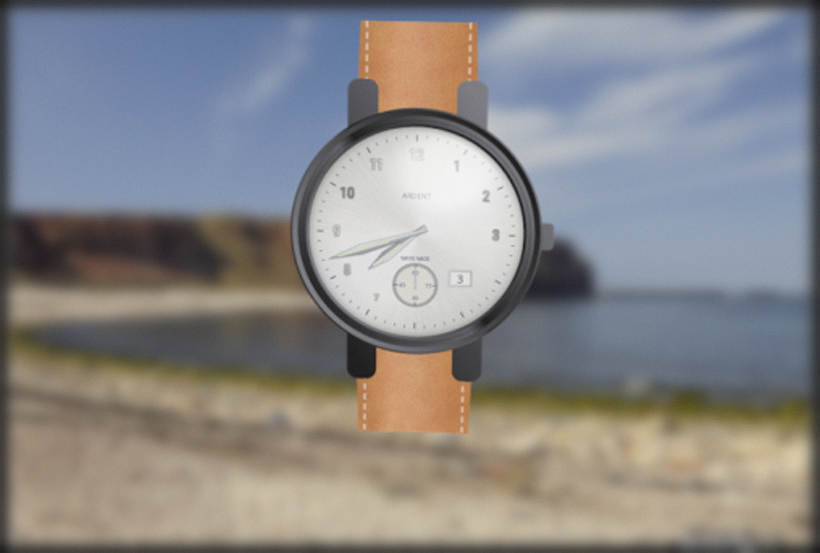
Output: 7h42
